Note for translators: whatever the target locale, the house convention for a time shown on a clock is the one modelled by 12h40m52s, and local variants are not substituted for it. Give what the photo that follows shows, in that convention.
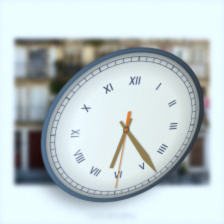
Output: 6h23m30s
